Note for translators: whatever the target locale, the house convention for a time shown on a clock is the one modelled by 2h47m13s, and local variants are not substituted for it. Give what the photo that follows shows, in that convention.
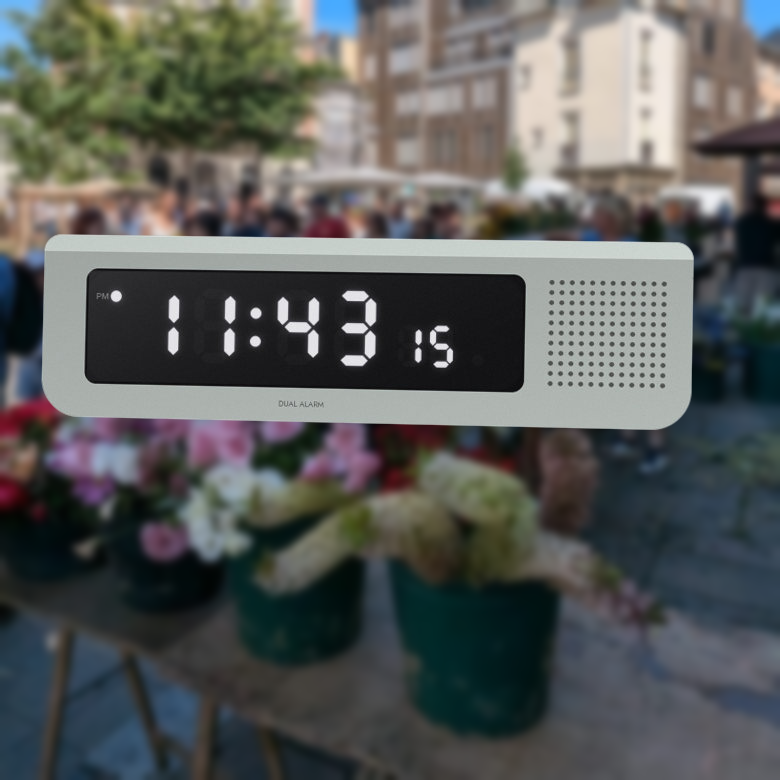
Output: 11h43m15s
